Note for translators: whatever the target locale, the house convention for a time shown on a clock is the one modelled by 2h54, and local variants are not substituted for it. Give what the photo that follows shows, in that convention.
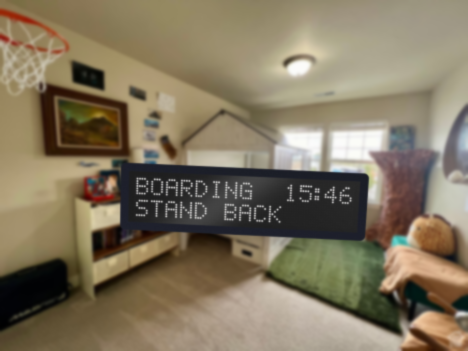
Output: 15h46
